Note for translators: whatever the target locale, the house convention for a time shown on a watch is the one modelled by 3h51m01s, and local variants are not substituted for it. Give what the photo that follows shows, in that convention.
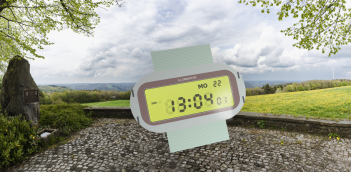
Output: 13h04m01s
